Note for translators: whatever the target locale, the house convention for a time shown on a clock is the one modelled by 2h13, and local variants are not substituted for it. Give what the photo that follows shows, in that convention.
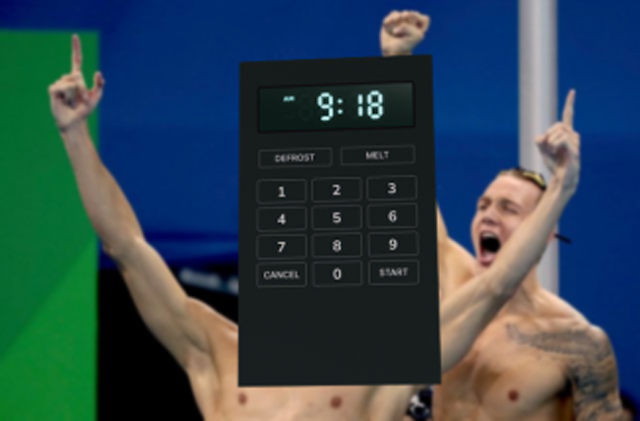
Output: 9h18
